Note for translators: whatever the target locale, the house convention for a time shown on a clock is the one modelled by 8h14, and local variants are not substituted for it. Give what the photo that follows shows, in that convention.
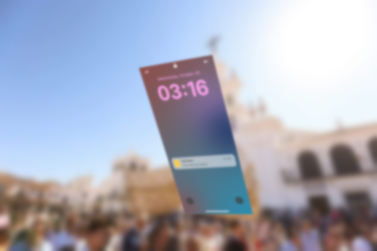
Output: 3h16
